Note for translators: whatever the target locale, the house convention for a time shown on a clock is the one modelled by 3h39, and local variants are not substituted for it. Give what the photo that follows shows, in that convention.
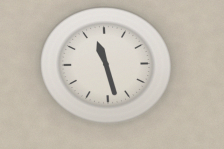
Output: 11h28
